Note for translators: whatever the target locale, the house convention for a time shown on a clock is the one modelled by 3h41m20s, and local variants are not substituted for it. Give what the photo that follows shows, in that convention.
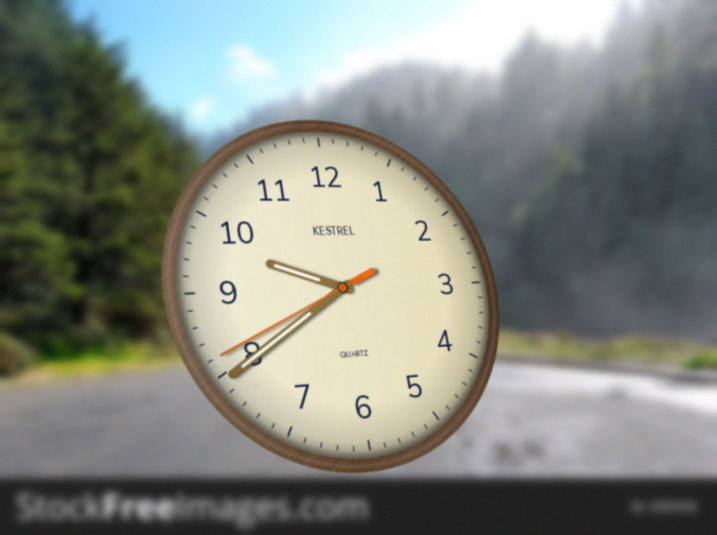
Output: 9h39m41s
